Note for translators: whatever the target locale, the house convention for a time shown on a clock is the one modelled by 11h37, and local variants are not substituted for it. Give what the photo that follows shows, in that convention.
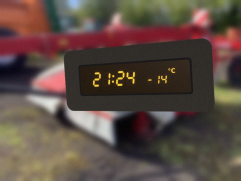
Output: 21h24
